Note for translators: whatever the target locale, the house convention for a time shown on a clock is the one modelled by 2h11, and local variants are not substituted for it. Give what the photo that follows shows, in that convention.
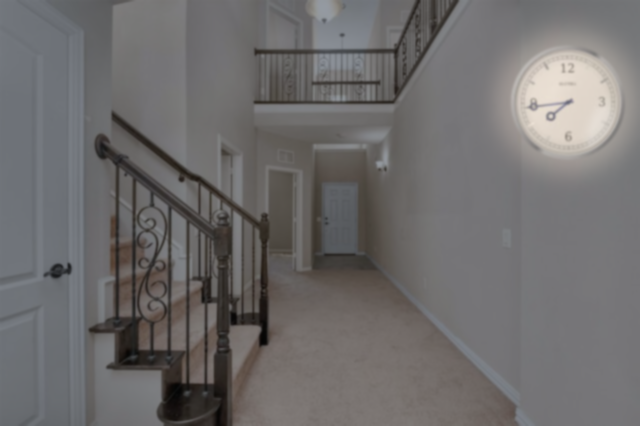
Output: 7h44
